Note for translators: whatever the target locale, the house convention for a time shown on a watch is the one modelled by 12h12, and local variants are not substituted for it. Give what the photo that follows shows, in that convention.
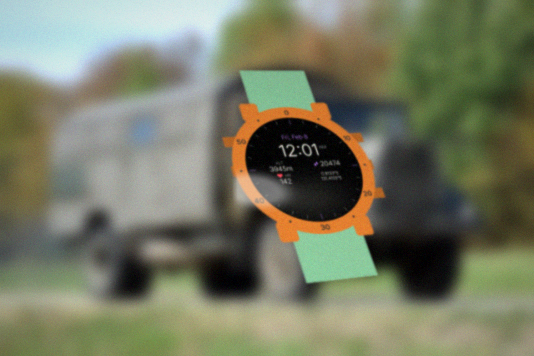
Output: 12h01
